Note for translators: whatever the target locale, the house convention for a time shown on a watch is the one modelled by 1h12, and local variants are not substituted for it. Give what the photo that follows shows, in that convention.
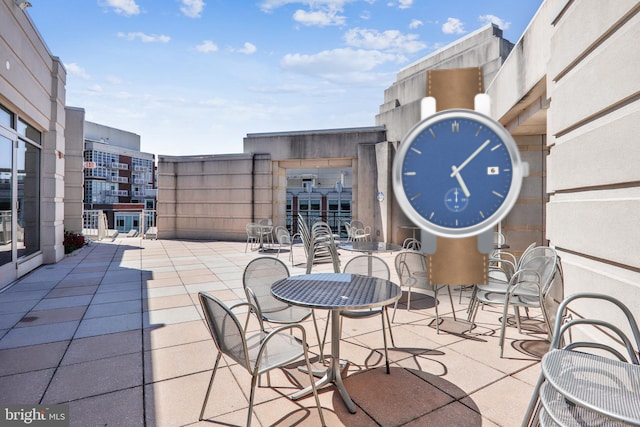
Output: 5h08
